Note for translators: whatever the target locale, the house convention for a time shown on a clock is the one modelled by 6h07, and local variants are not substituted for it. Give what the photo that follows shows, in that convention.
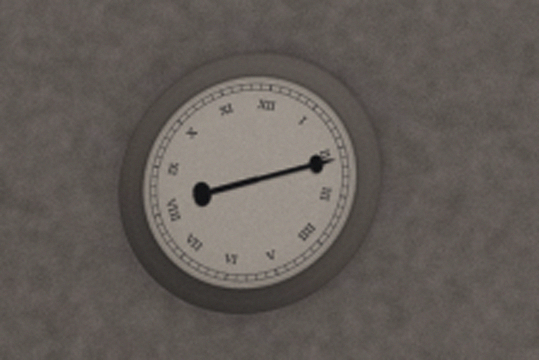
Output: 8h11
